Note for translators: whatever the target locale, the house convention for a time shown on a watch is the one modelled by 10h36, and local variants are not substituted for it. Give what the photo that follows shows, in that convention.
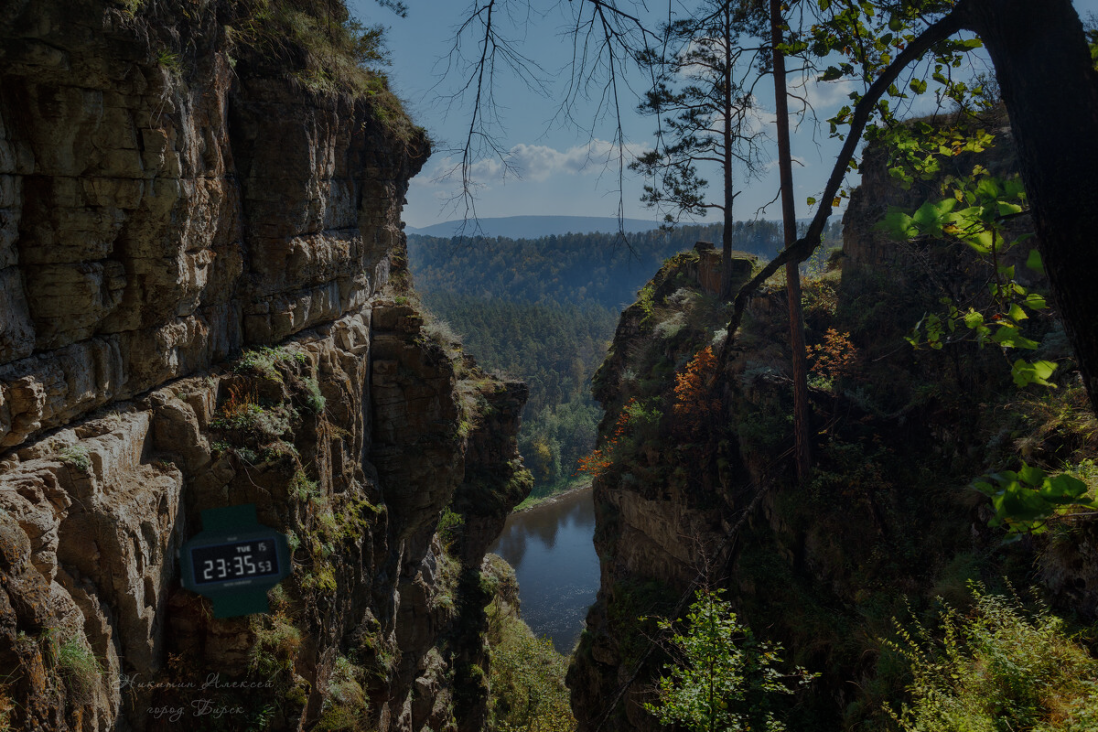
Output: 23h35
